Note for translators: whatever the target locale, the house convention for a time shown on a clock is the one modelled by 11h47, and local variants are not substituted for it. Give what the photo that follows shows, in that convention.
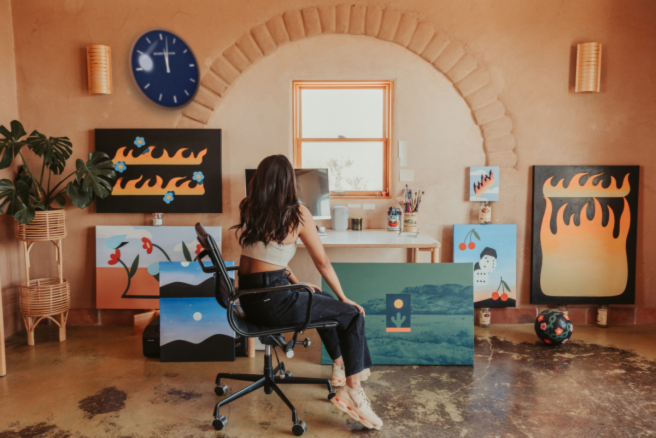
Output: 12h02
